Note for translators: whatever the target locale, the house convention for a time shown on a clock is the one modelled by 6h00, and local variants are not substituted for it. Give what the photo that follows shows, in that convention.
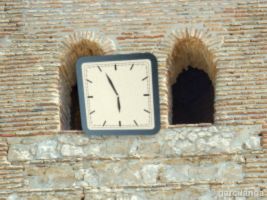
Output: 5h56
